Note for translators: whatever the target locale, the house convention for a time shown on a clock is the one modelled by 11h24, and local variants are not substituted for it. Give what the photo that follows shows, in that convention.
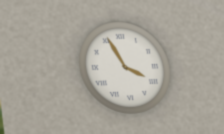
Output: 3h56
